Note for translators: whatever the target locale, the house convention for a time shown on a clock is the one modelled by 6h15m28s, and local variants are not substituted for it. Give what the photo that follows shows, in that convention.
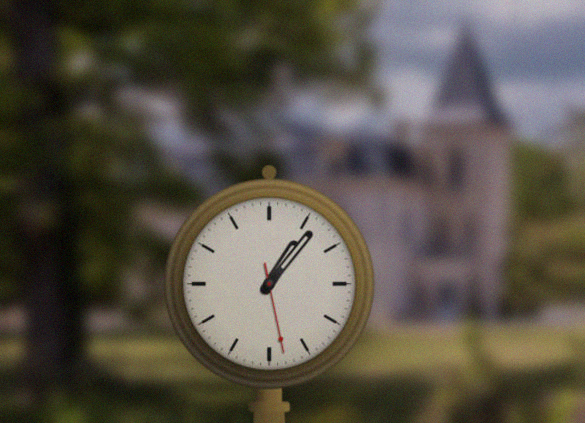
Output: 1h06m28s
